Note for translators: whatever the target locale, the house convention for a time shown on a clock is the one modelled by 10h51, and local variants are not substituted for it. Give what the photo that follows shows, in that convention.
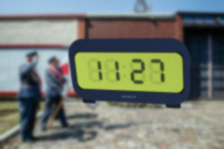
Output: 11h27
